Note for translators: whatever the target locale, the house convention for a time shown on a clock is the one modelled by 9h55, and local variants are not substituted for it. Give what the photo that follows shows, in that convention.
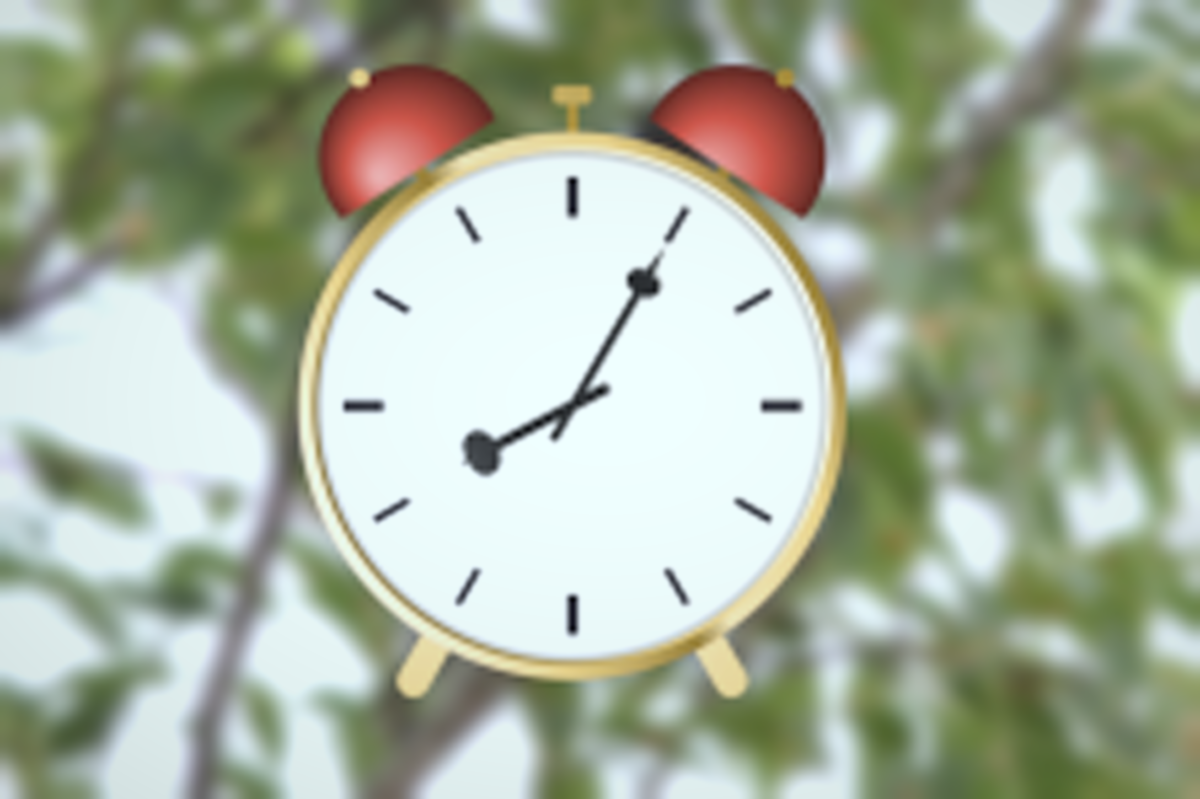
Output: 8h05
